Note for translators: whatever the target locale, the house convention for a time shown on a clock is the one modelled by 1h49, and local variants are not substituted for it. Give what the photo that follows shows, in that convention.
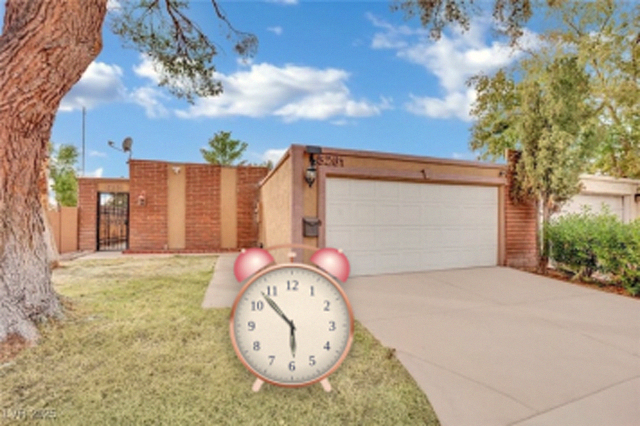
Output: 5h53
